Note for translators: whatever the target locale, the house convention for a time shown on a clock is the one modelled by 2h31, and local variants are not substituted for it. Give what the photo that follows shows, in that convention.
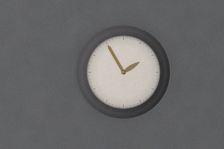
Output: 1h55
